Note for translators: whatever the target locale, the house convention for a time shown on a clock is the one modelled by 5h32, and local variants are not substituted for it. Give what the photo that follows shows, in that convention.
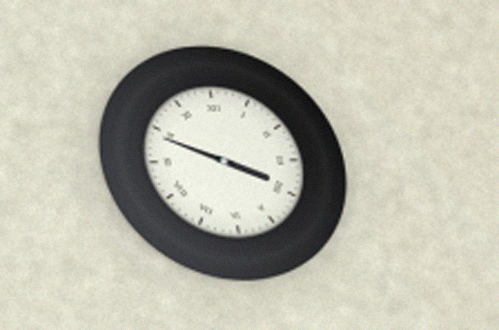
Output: 3h49
